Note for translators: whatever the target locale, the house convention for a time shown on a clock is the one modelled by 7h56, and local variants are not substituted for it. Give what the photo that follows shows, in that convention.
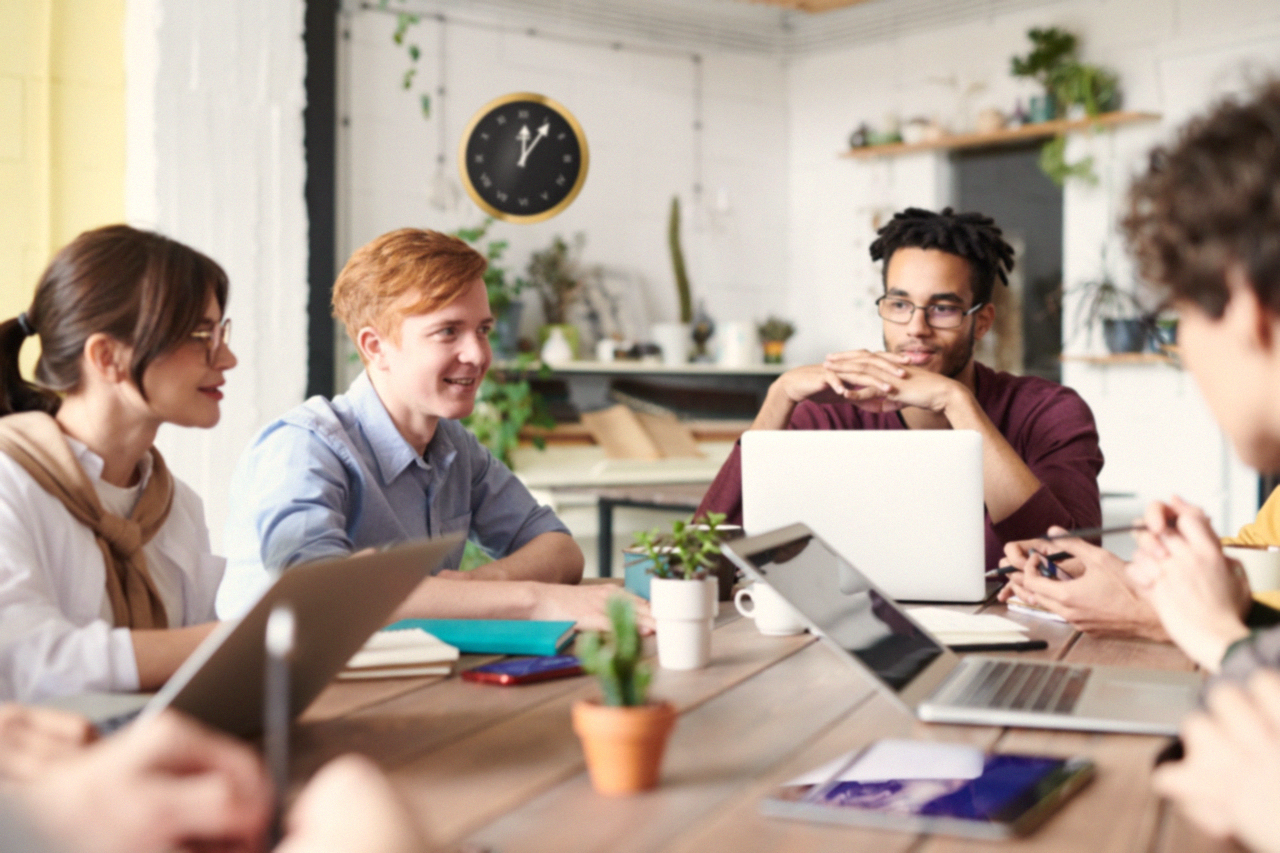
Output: 12h06
